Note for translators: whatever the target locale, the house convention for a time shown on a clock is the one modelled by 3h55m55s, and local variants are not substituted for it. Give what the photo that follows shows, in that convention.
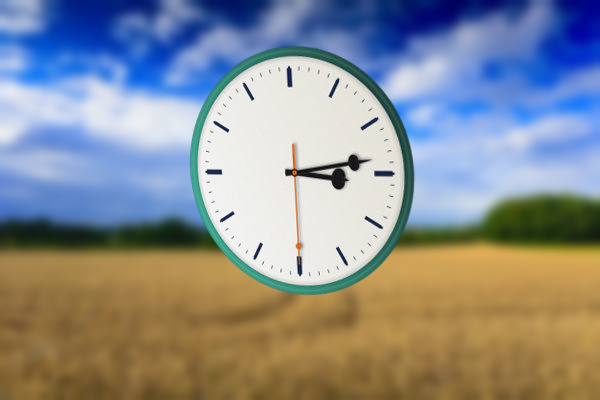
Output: 3h13m30s
